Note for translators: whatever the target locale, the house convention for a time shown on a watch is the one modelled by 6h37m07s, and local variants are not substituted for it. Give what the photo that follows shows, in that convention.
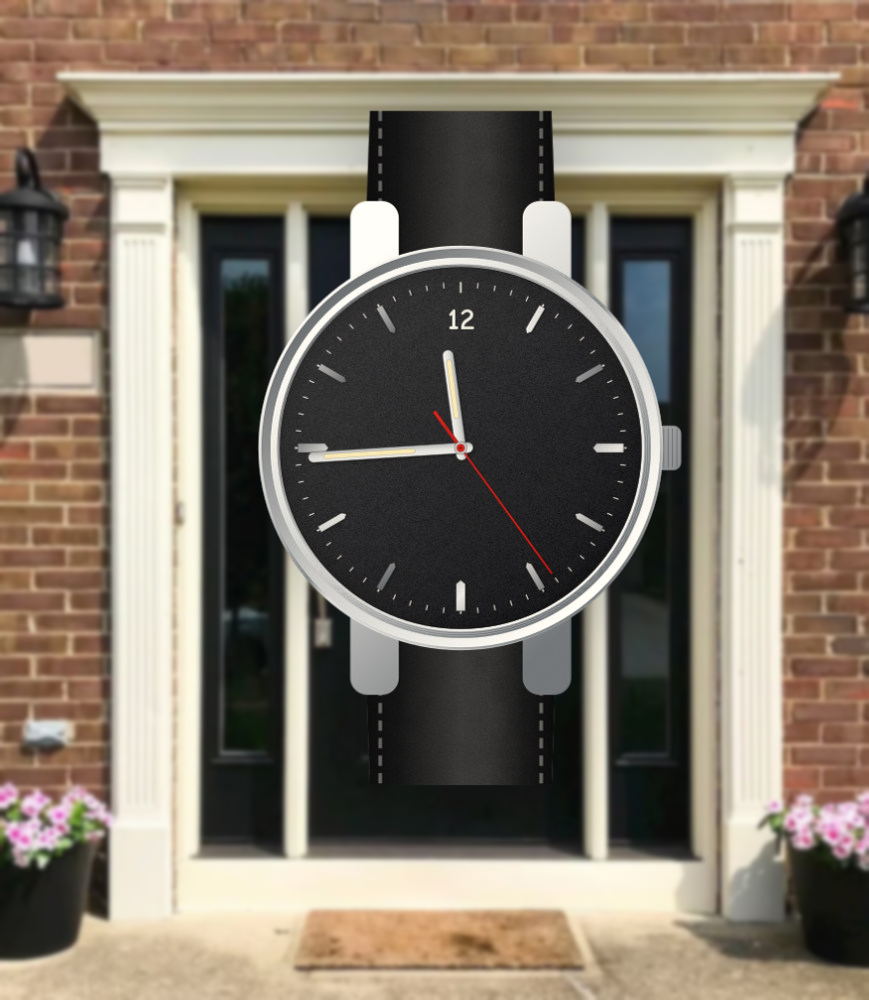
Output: 11h44m24s
